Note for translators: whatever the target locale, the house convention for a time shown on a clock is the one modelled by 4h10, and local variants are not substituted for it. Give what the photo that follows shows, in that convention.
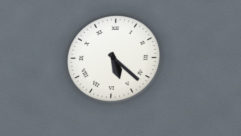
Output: 5h22
